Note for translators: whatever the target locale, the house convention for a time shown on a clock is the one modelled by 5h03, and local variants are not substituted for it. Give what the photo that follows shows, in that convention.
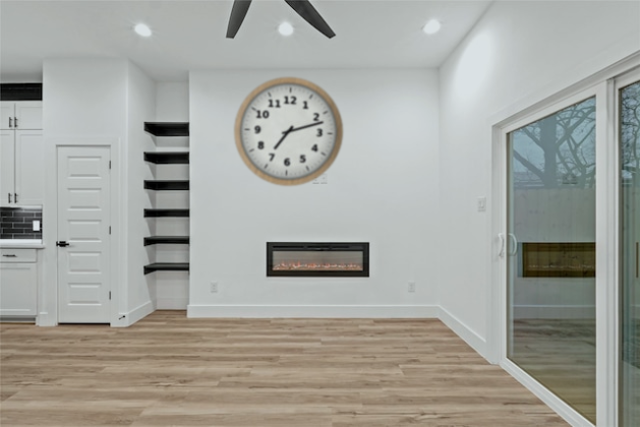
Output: 7h12
